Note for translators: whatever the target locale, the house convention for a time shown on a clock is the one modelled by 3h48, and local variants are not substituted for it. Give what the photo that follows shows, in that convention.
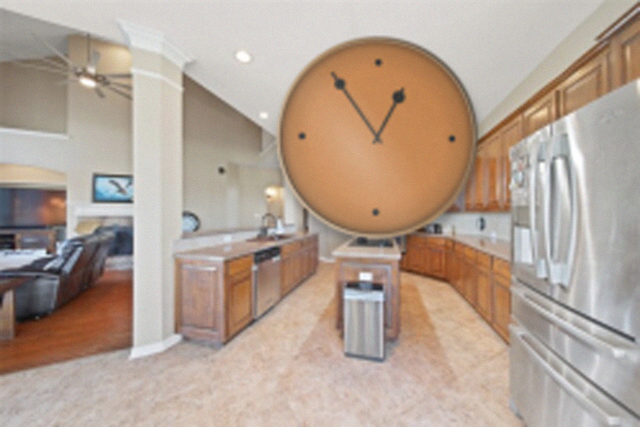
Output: 12h54
